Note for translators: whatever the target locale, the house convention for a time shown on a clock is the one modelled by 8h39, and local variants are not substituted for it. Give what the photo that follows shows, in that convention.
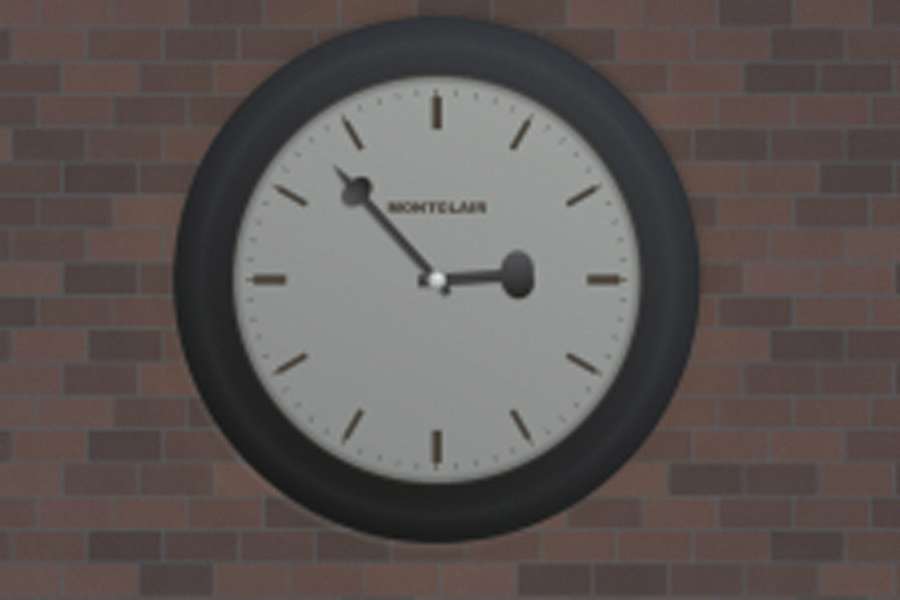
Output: 2h53
